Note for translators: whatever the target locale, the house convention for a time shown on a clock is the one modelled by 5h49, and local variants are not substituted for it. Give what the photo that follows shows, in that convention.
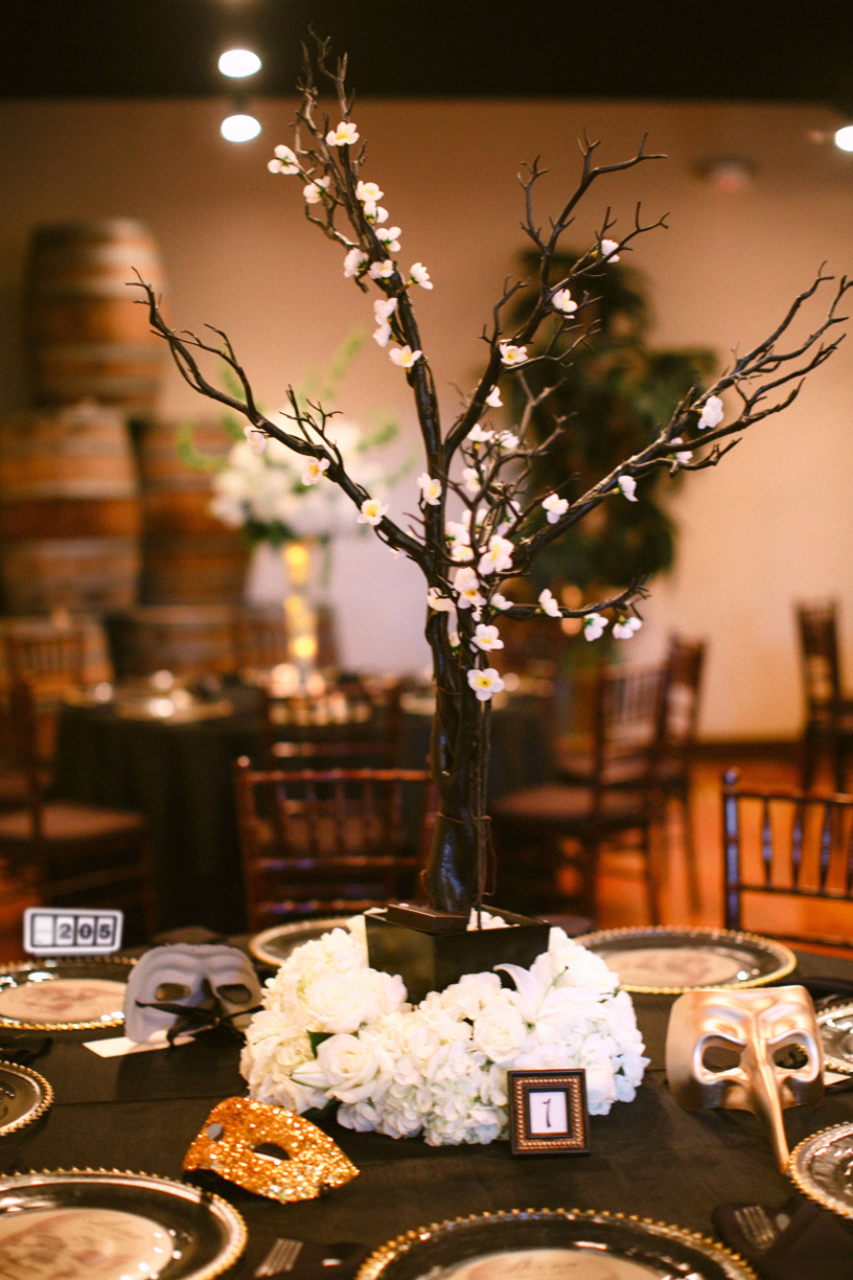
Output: 2h05
